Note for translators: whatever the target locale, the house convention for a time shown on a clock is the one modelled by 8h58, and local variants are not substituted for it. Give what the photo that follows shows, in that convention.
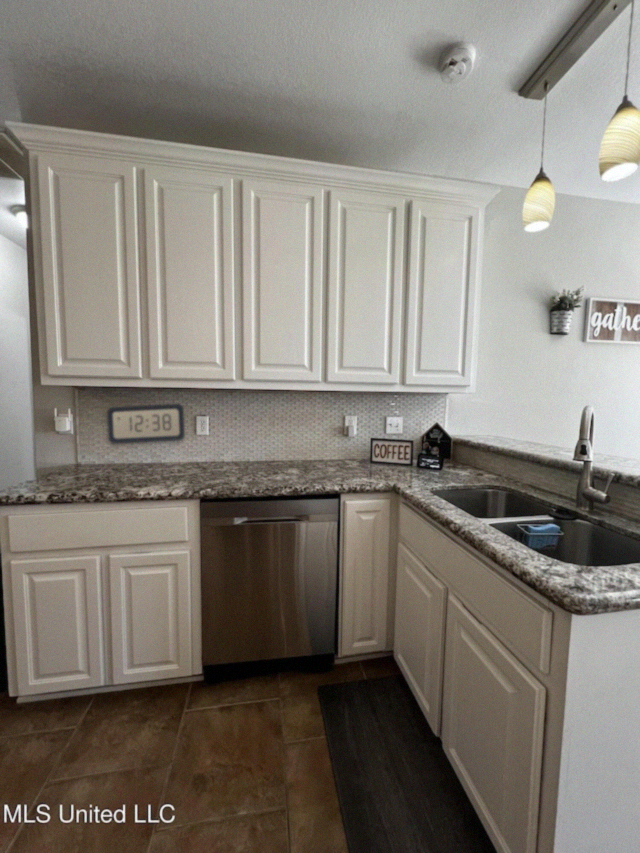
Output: 12h38
